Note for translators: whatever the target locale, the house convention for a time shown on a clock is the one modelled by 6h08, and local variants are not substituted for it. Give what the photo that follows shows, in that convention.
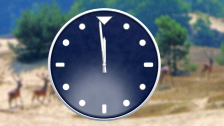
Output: 11h59
